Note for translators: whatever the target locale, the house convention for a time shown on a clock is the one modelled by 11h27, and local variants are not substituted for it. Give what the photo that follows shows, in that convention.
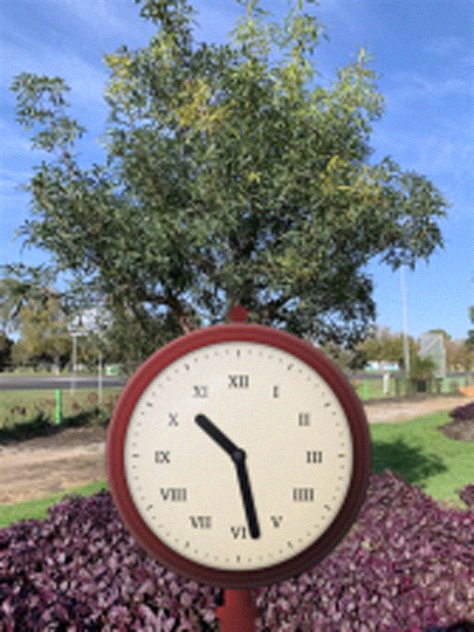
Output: 10h28
